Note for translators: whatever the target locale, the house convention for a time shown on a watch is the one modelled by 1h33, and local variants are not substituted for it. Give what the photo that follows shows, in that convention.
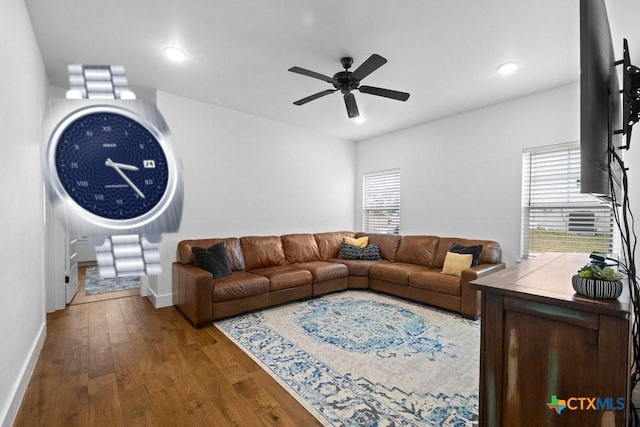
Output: 3h24
